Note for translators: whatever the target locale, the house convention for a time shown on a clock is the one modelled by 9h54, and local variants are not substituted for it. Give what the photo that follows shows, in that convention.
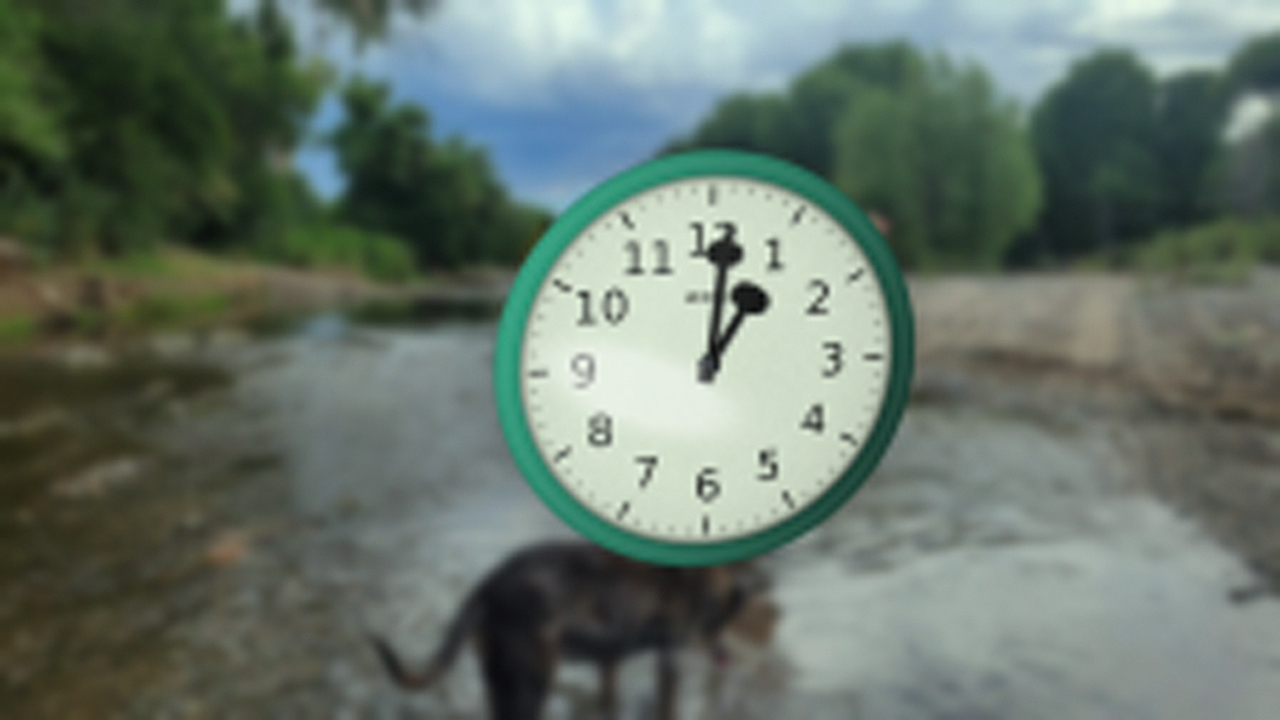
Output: 1h01
